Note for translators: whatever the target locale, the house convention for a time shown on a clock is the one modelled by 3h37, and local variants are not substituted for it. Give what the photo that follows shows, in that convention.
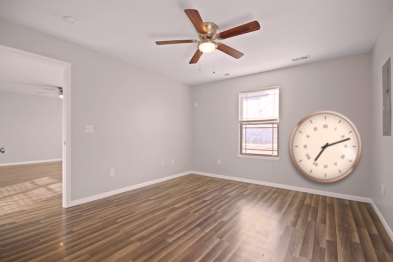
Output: 7h12
